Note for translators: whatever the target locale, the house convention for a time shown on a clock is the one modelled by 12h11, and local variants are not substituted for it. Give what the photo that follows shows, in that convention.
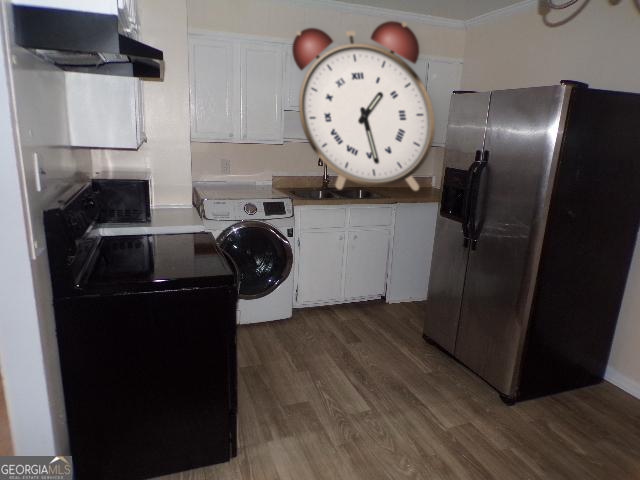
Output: 1h29
